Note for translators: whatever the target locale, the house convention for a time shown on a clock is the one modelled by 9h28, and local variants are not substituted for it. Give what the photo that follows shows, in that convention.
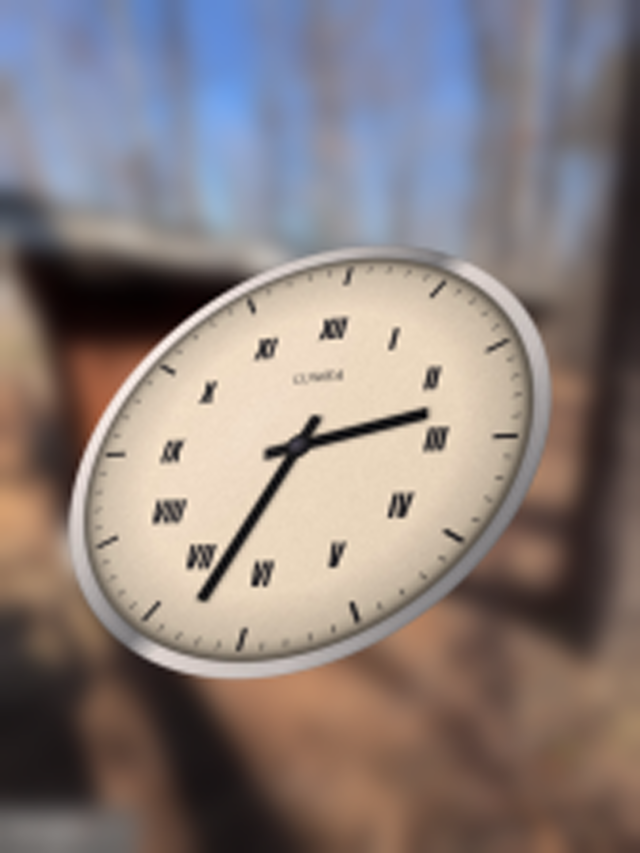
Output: 2h33
